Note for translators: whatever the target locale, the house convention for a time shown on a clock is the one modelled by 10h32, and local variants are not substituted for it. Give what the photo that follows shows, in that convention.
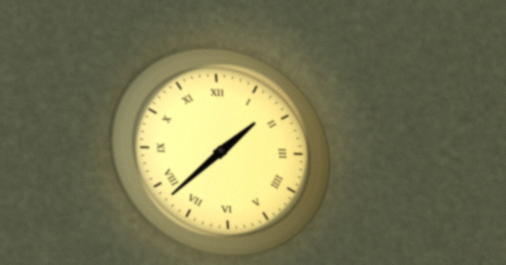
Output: 1h38
